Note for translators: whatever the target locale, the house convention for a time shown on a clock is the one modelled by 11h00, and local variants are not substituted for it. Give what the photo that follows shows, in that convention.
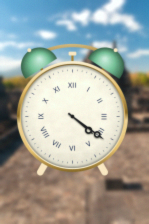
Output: 4h21
